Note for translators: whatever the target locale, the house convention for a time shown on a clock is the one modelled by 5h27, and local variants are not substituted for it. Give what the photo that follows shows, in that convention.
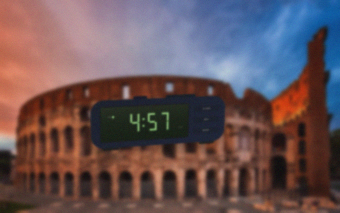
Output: 4h57
